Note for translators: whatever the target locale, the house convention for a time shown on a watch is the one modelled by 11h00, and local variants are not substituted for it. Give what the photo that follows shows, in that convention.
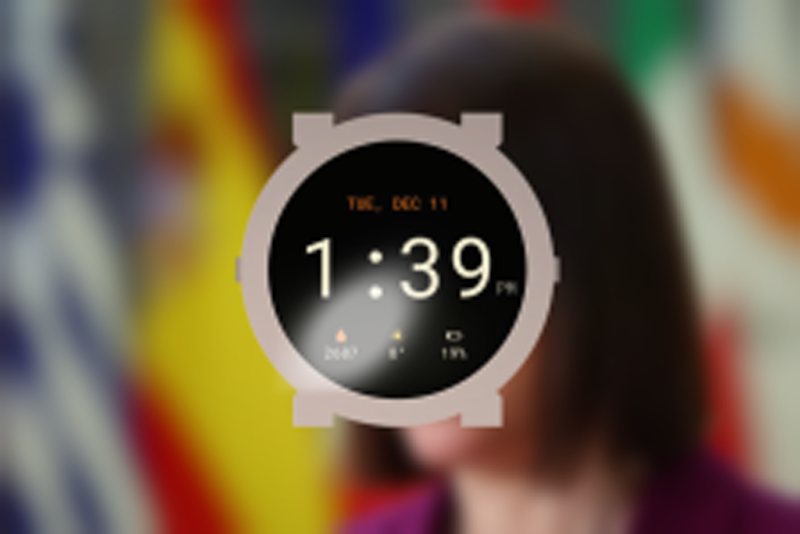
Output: 1h39
